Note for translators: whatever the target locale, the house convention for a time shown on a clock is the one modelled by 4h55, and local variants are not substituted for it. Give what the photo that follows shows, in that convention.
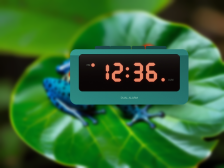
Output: 12h36
